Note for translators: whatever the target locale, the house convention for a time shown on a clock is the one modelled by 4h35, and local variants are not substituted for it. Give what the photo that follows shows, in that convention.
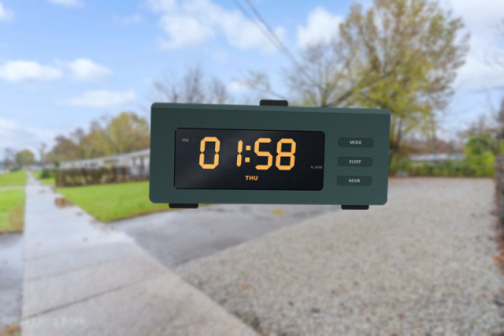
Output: 1h58
